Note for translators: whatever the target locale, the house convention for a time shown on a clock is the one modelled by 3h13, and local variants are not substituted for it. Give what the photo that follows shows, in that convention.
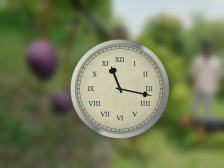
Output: 11h17
